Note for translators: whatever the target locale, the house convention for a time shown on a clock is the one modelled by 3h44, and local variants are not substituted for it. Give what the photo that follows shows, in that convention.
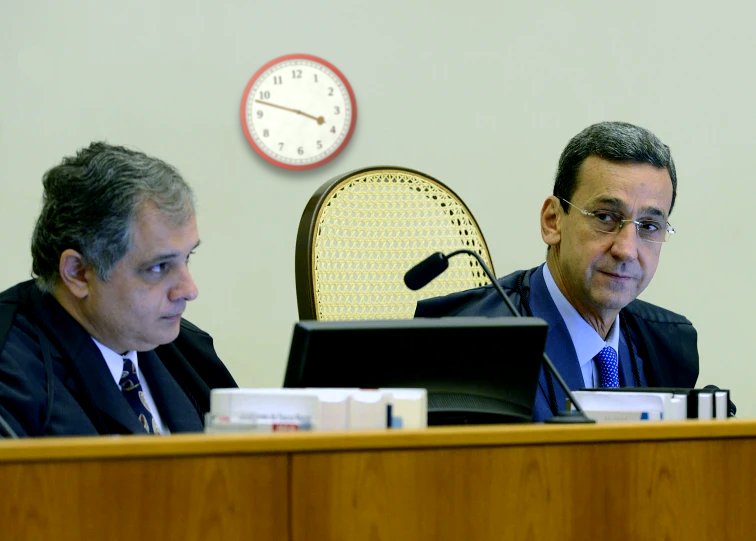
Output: 3h48
